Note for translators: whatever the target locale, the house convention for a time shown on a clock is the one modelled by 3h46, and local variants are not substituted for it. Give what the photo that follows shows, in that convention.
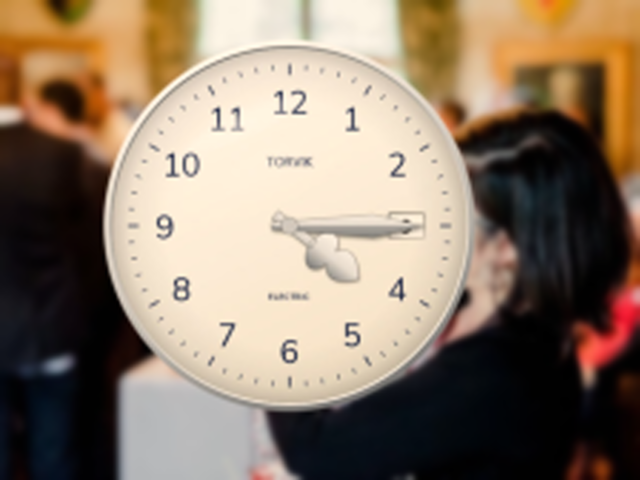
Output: 4h15
